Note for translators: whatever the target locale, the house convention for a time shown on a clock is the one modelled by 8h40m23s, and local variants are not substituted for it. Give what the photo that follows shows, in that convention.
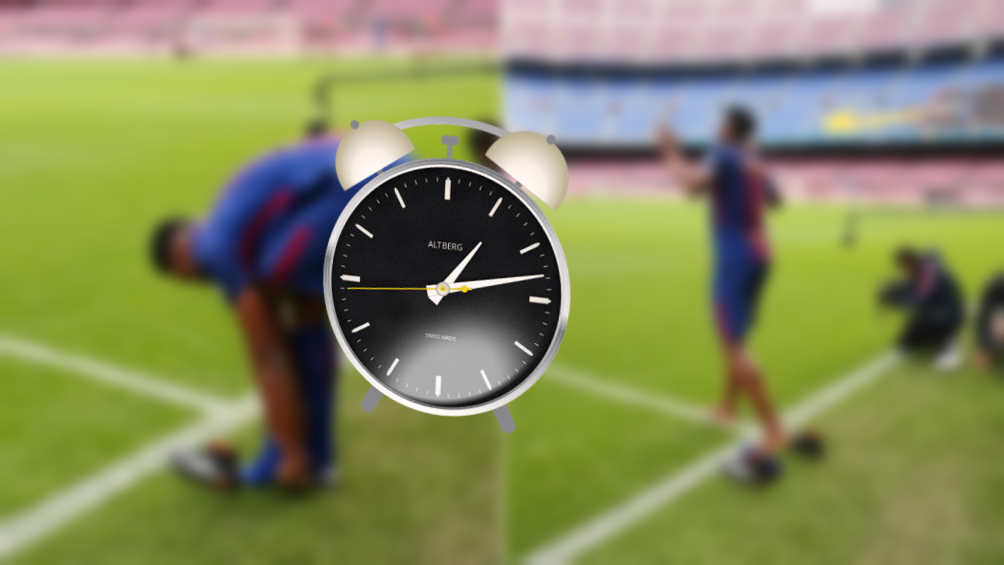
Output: 1h12m44s
